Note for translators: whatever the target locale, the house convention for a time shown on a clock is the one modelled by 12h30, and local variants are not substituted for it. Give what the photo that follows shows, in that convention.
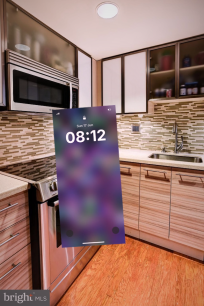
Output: 8h12
